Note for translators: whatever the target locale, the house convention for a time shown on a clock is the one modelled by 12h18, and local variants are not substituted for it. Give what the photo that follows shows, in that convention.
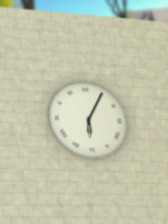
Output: 6h05
